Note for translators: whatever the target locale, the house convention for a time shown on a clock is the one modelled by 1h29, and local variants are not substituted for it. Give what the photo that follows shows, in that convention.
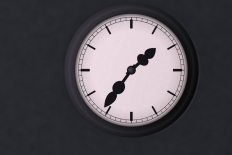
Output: 1h36
